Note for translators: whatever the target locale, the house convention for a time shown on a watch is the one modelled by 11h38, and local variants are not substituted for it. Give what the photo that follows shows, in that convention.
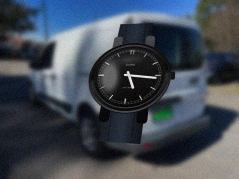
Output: 5h16
